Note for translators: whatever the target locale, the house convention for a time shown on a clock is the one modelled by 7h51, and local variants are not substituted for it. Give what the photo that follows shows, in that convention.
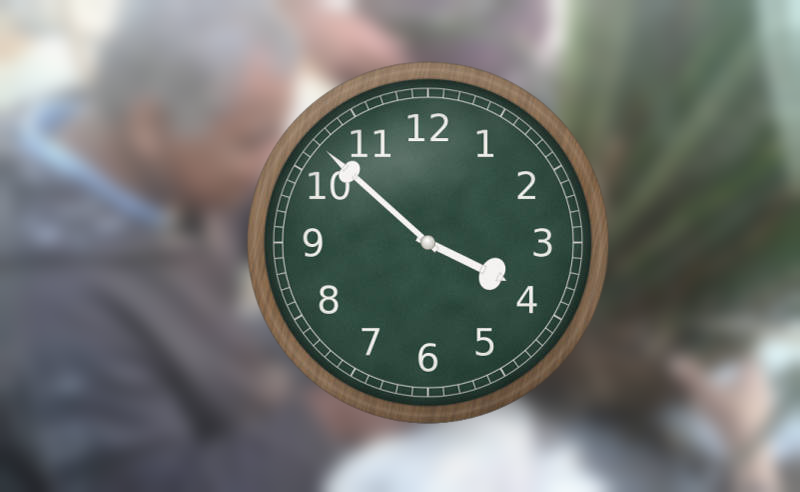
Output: 3h52
